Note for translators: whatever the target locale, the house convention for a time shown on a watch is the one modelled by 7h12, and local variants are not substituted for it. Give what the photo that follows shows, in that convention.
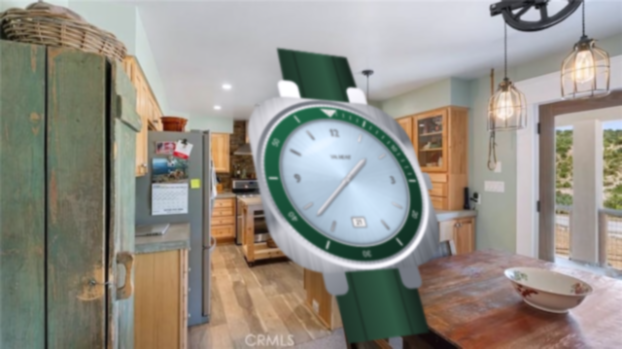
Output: 1h38
